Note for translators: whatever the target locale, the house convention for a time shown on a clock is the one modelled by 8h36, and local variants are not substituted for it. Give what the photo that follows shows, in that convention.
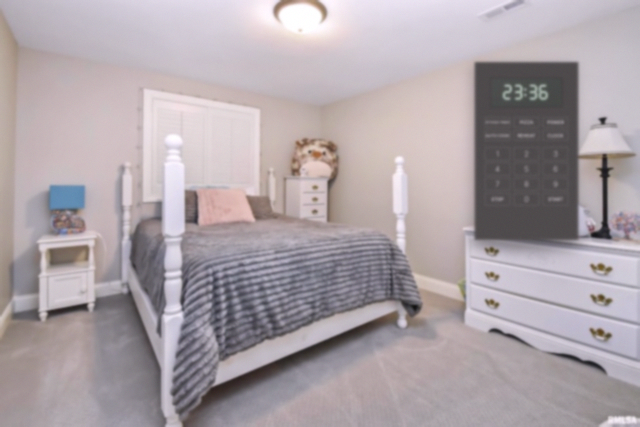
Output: 23h36
